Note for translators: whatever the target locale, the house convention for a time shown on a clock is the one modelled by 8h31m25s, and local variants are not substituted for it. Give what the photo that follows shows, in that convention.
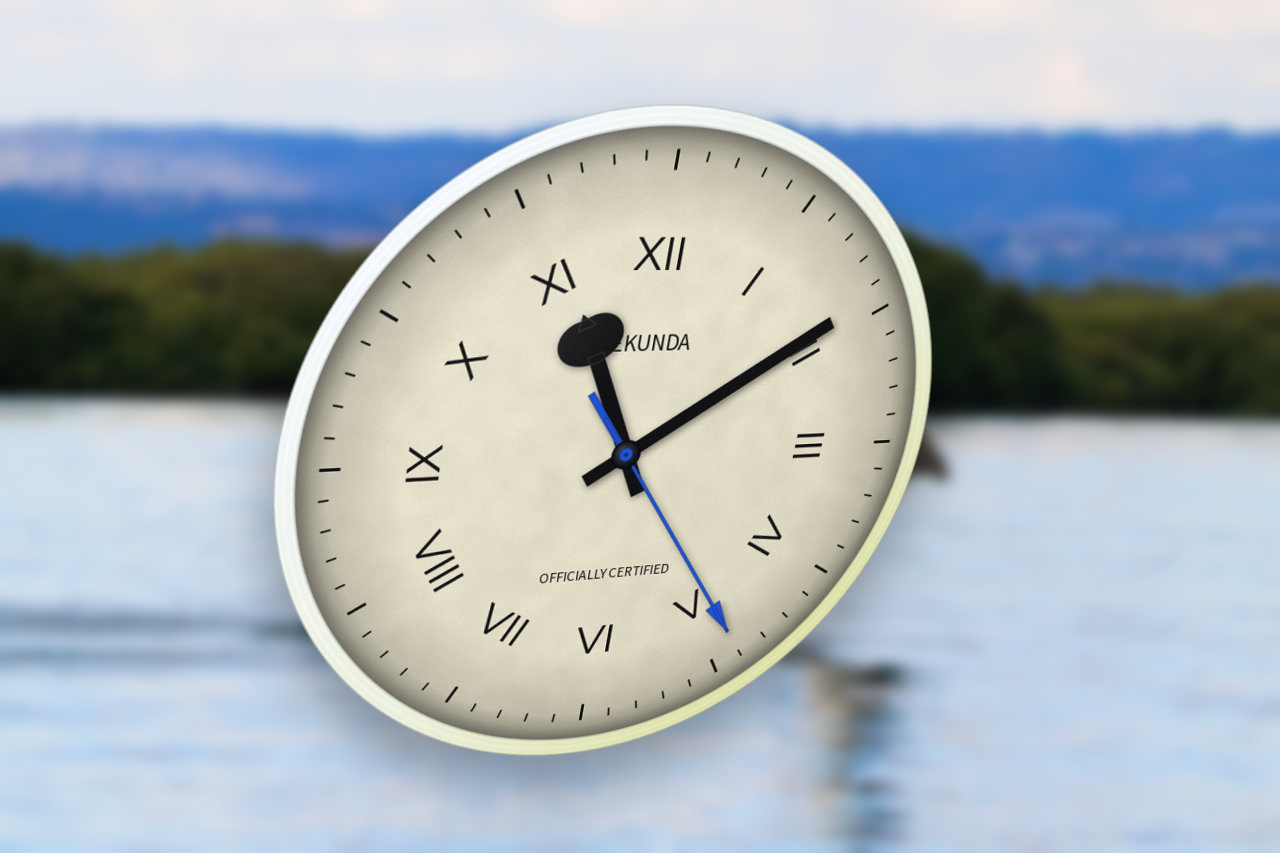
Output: 11h09m24s
